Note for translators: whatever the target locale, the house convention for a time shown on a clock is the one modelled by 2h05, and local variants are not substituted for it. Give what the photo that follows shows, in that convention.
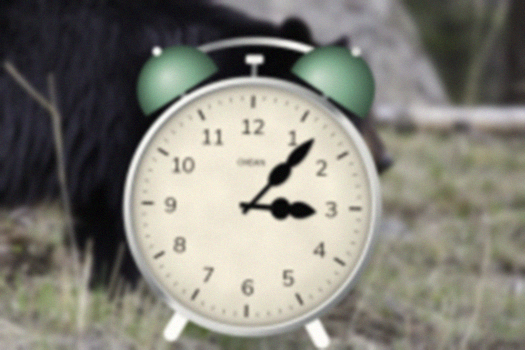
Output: 3h07
